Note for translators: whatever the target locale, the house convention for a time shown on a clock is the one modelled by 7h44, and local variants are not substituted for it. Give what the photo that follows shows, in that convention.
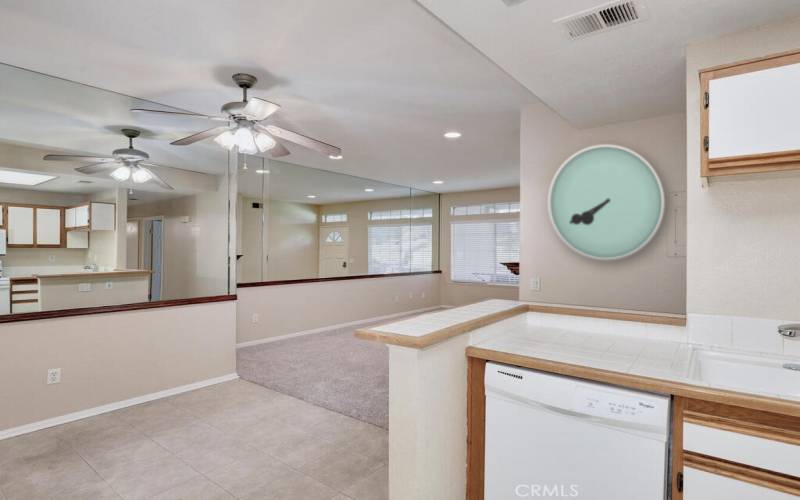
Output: 7h40
